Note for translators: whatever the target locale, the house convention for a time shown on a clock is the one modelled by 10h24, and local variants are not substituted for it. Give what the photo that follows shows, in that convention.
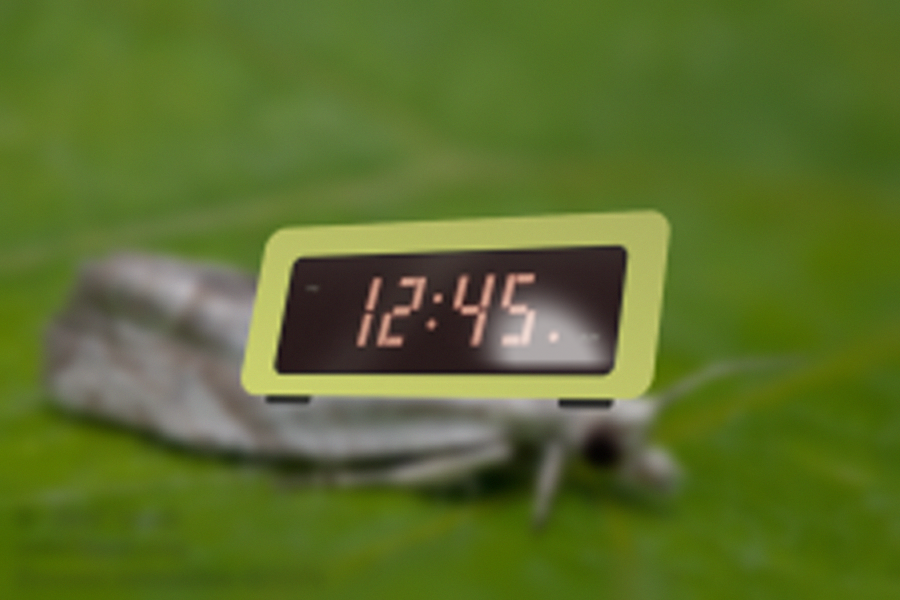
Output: 12h45
